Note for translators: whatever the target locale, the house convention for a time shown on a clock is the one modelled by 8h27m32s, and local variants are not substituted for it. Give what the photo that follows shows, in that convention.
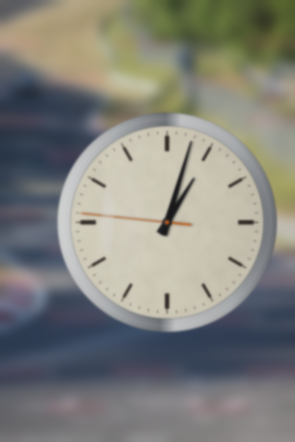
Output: 1h02m46s
